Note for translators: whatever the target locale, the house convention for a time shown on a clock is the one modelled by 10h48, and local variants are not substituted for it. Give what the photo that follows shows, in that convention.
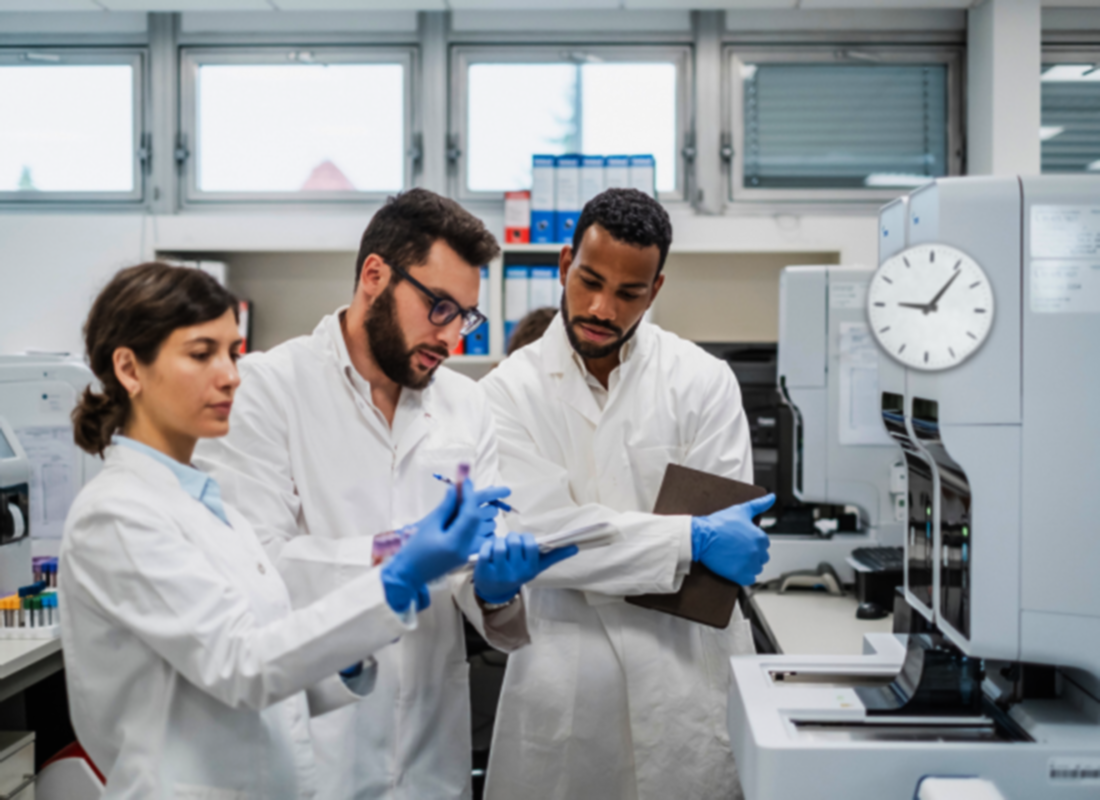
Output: 9h06
